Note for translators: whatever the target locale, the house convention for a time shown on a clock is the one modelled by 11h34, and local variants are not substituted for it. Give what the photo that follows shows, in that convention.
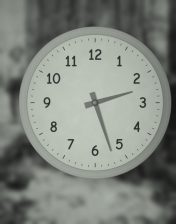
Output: 2h27
